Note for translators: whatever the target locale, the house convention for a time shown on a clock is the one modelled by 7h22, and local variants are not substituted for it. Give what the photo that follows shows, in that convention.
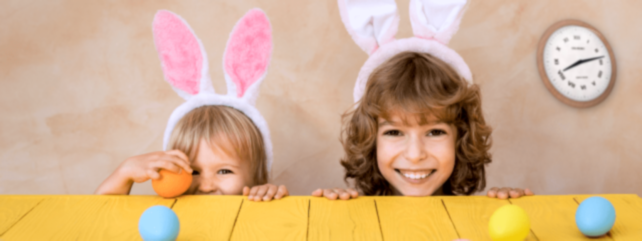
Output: 8h13
